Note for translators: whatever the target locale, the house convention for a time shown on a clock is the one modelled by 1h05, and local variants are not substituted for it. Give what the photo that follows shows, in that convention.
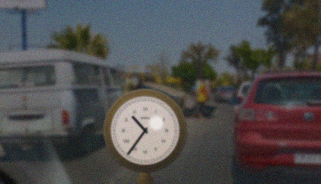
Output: 10h36
